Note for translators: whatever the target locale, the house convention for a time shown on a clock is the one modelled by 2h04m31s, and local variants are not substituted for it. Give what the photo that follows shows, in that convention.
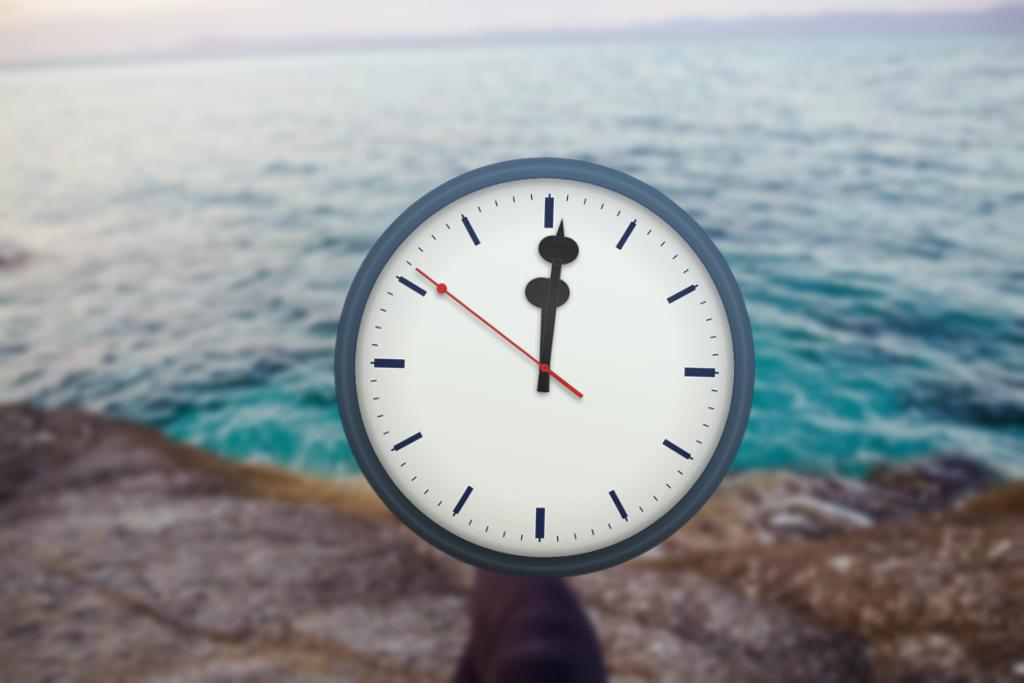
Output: 12h00m51s
